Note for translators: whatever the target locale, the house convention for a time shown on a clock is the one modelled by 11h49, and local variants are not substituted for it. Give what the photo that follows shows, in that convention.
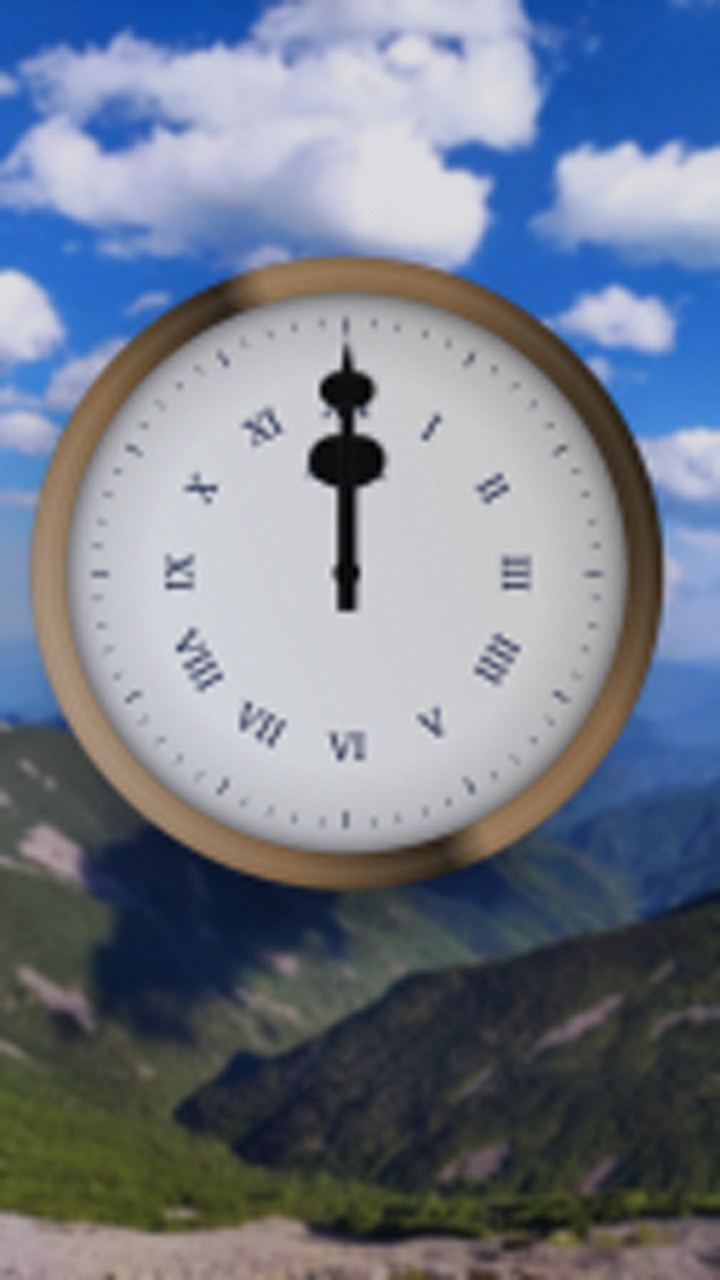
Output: 12h00
